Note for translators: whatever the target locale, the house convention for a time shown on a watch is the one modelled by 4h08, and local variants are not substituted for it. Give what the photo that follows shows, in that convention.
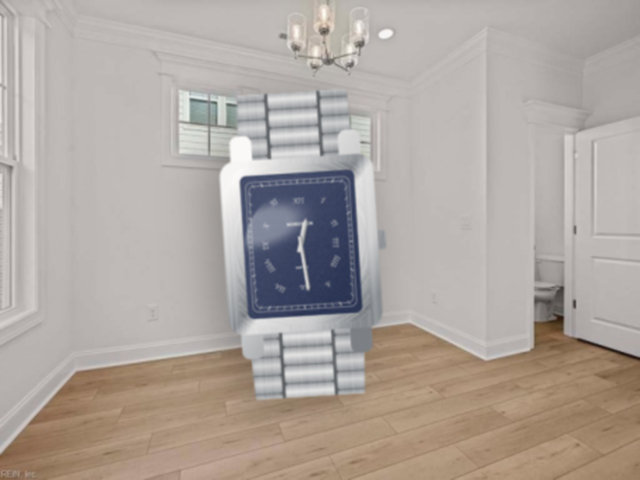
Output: 12h29
